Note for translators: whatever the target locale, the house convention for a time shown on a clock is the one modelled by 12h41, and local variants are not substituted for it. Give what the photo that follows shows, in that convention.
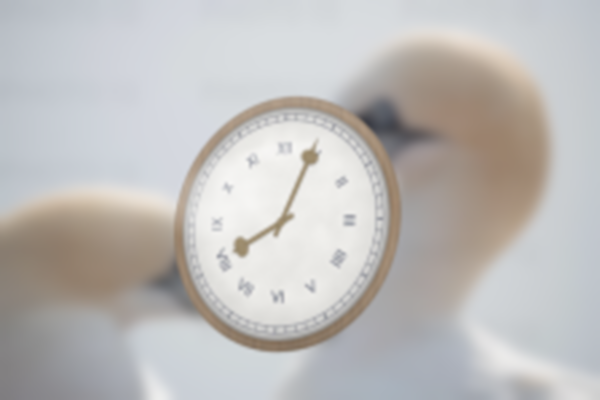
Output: 8h04
